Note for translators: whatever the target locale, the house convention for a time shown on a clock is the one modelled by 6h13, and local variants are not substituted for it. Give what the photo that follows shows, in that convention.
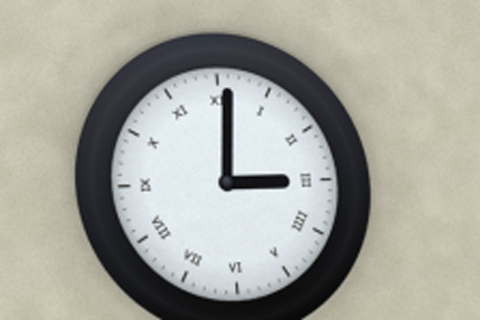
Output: 3h01
